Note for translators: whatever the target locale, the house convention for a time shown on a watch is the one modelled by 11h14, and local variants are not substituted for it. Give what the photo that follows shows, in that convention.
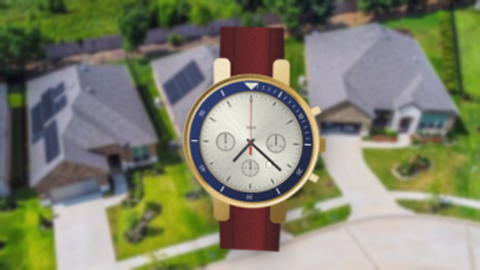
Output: 7h22
